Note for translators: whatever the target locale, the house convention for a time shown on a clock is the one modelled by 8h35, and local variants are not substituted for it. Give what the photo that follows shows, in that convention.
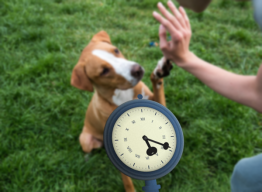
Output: 5h19
